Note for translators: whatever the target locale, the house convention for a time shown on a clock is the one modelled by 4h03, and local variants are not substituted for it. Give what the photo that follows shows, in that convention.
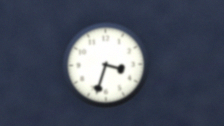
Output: 3h33
